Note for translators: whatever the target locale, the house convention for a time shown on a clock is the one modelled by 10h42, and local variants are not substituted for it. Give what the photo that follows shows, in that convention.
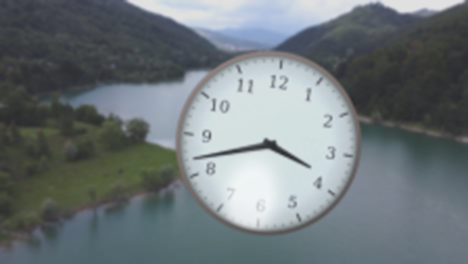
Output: 3h42
